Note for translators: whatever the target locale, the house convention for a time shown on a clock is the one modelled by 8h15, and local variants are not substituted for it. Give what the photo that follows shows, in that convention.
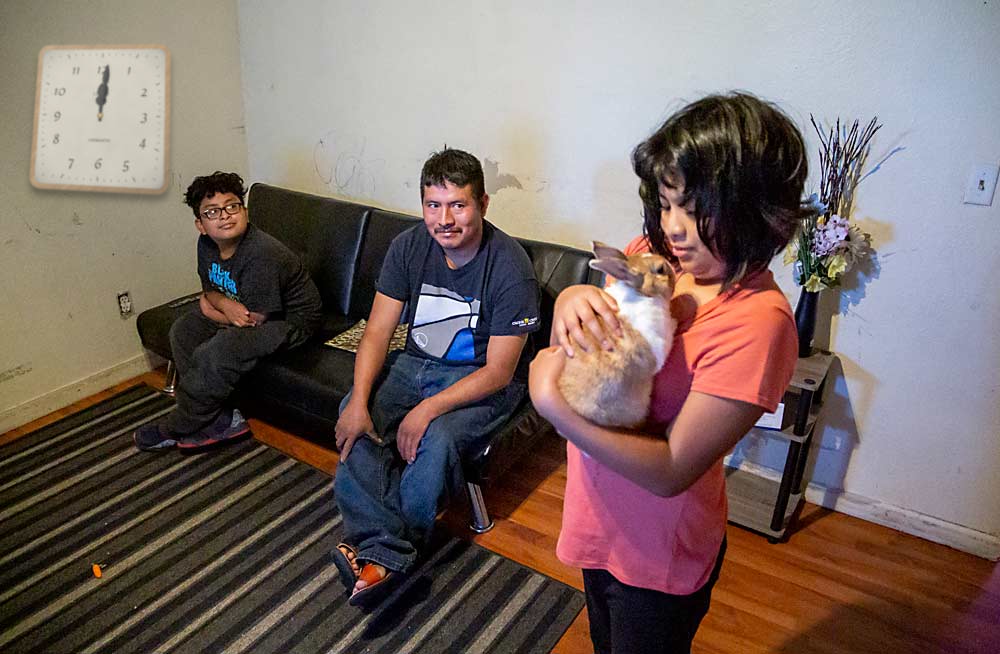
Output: 12h01
